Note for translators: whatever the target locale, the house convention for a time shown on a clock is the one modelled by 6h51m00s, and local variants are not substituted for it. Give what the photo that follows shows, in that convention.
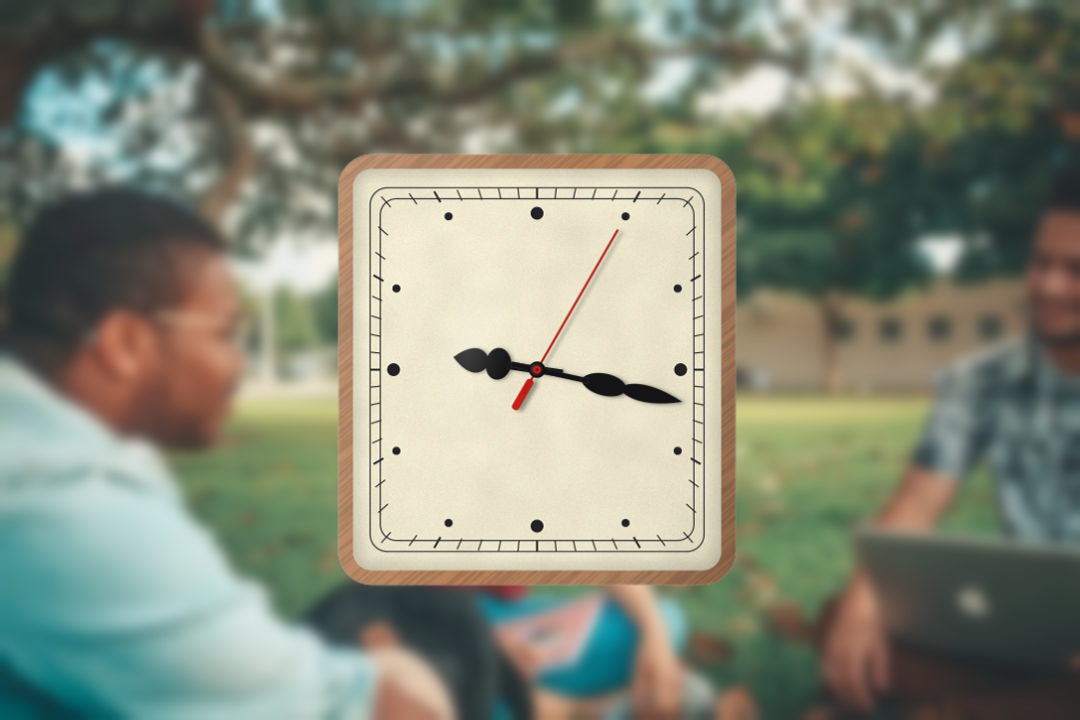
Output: 9h17m05s
